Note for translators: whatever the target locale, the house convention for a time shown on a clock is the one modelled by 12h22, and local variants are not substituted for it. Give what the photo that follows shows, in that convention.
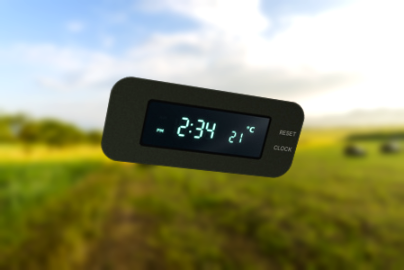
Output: 2h34
